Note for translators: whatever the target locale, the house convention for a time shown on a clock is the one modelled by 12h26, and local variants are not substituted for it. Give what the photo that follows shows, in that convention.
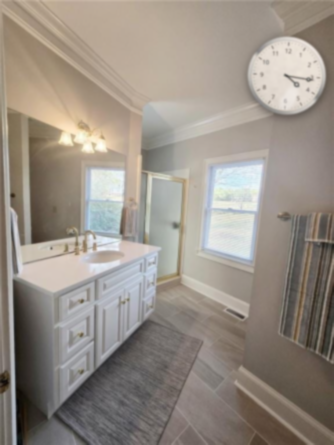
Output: 4h16
